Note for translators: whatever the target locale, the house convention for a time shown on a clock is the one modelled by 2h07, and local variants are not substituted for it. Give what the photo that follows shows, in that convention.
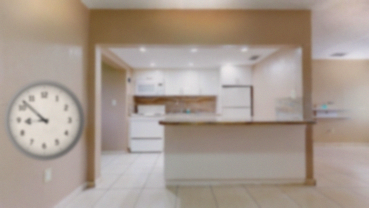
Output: 8h52
